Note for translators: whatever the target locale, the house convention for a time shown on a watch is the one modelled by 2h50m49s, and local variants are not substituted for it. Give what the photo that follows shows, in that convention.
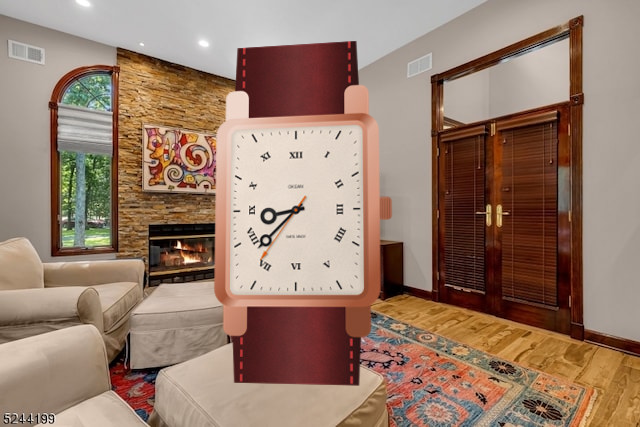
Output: 8h37m36s
